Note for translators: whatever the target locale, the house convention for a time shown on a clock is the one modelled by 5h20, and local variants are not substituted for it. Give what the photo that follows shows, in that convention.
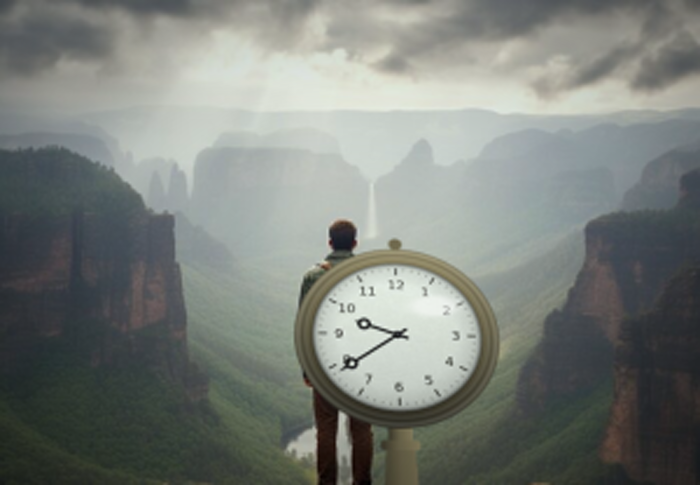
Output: 9h39
